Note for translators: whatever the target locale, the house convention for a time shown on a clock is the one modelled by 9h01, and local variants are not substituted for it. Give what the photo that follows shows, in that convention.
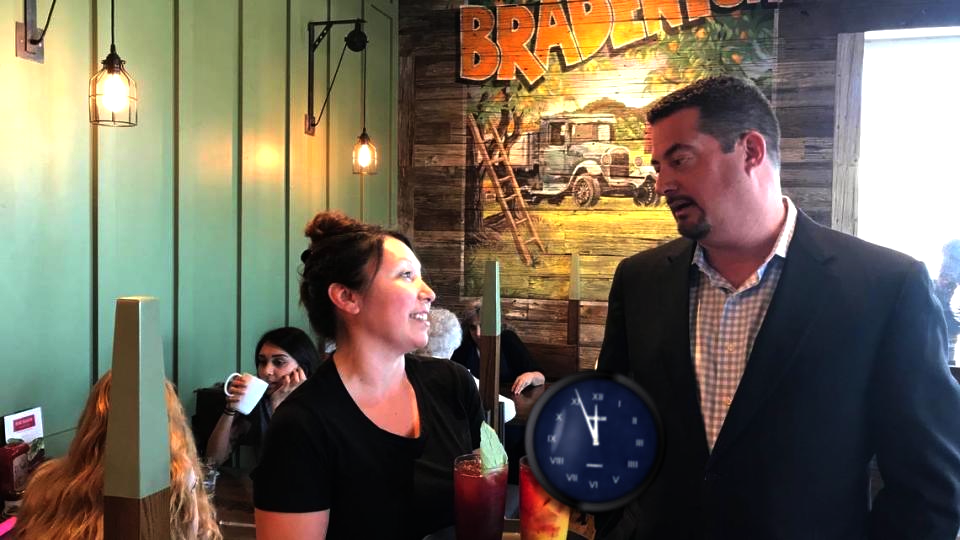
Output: 11h56
